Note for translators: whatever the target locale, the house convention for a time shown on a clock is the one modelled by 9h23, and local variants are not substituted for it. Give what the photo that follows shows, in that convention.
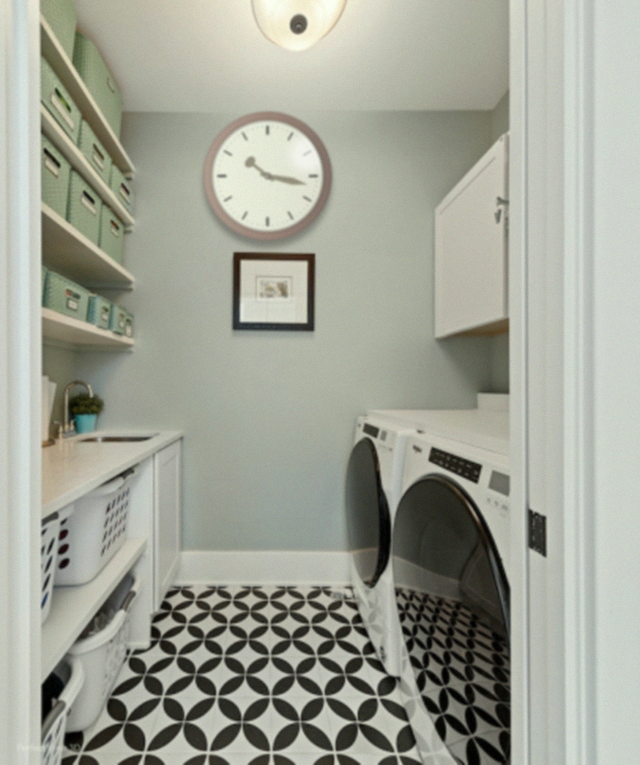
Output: 10h17
